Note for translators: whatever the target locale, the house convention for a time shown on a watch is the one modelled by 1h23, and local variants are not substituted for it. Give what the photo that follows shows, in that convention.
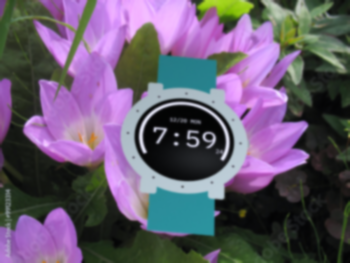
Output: 7h59
